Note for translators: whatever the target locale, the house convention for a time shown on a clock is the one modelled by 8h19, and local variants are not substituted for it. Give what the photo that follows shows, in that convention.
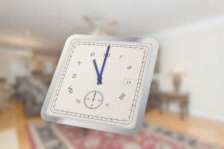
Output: 11h00
